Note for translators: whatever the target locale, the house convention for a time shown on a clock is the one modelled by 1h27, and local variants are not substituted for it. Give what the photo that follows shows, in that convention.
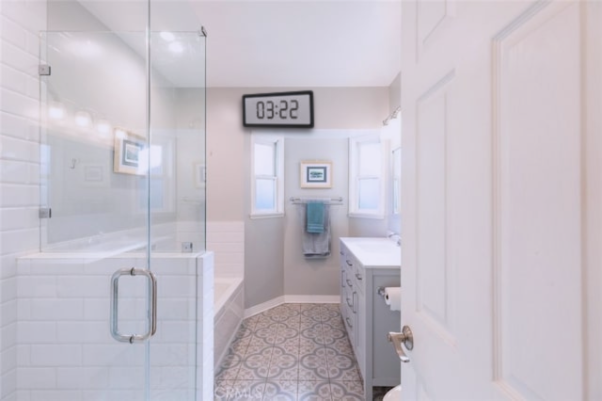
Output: 3h22
